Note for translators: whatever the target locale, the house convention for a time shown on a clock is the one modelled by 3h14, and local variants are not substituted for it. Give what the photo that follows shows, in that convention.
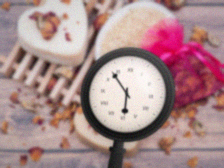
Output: 5h53
